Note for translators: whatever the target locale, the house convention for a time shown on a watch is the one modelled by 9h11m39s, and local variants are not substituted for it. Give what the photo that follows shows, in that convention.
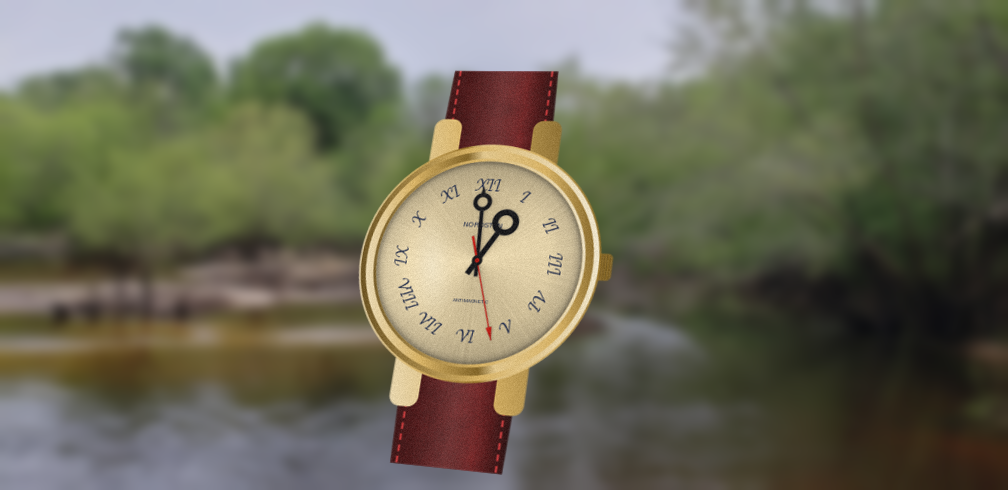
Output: 12h59m27s
